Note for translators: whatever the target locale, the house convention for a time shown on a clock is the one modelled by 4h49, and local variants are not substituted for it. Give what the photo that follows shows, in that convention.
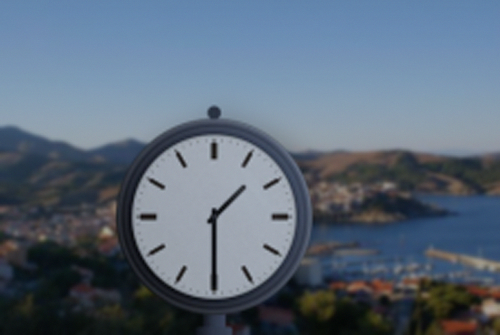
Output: 1h30
